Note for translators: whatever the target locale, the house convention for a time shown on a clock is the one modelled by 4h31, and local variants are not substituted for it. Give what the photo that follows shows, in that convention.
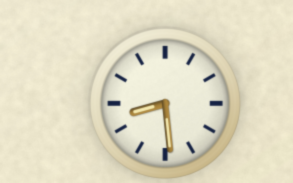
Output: 8h29
